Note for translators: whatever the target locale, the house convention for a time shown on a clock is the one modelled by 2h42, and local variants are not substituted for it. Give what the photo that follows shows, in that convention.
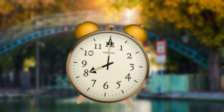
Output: 8h00
